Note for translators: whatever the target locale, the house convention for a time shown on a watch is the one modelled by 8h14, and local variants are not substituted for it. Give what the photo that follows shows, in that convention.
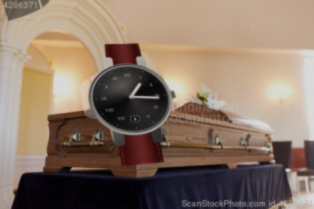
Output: 1h16
